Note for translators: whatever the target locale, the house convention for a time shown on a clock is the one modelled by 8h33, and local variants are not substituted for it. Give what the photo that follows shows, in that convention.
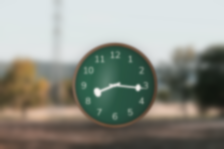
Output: 8h16
